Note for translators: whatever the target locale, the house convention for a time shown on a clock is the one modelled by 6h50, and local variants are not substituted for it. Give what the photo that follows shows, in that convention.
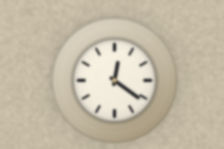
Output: 12h21
